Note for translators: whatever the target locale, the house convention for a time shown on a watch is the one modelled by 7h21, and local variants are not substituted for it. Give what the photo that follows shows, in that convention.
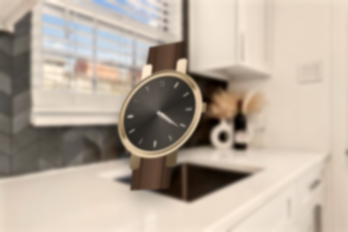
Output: 4h21
